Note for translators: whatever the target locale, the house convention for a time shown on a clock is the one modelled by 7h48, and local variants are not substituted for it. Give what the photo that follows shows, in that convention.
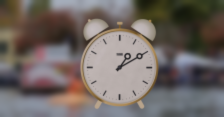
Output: 1h10
